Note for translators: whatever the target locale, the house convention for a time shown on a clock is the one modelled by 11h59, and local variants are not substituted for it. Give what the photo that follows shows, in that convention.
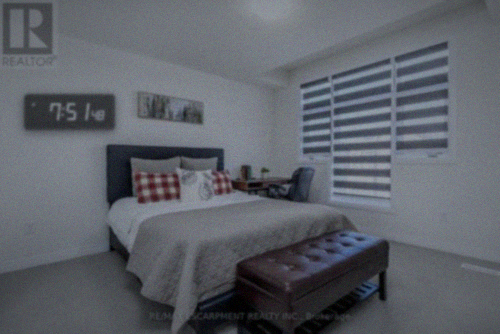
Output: 7h51
